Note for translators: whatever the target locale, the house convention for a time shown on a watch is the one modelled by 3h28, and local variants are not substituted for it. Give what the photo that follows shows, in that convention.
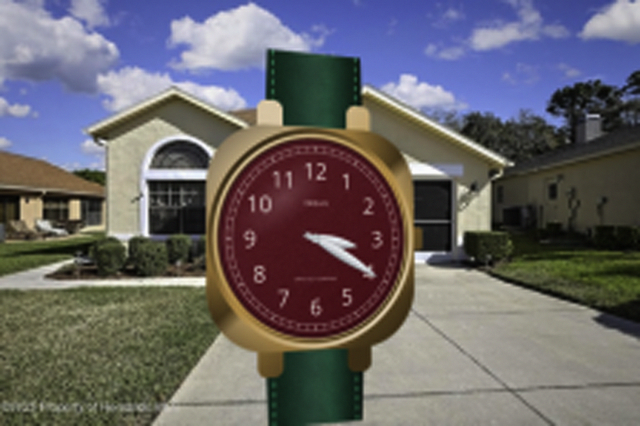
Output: 3h20
